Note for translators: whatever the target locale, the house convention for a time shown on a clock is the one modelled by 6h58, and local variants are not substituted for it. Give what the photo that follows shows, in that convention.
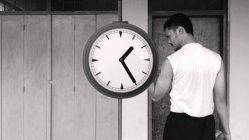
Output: 1h25
